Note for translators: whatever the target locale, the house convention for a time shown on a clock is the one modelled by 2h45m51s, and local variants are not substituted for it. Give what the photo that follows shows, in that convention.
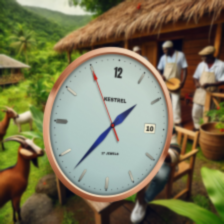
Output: 1h36m55s
